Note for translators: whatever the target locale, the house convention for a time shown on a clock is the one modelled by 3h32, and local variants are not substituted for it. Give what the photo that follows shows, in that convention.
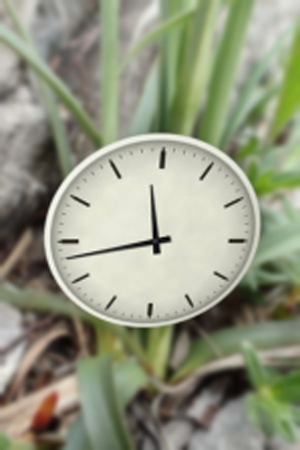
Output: 11h43
